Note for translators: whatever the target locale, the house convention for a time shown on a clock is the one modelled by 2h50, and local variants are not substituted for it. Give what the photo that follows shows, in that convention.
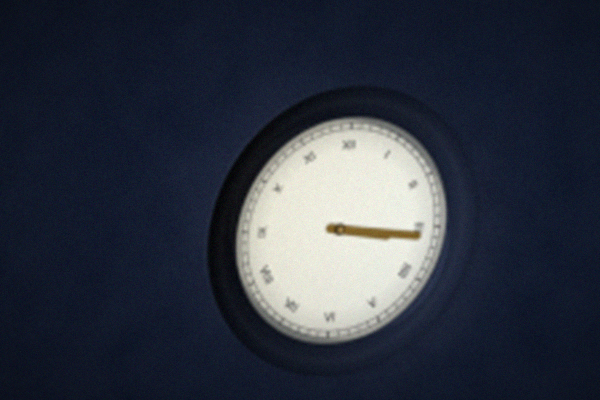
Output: 3h16
